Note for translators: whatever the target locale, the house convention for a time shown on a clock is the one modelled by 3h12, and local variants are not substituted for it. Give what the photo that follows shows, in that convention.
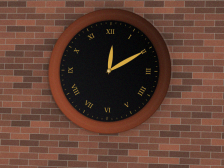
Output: 12h10
